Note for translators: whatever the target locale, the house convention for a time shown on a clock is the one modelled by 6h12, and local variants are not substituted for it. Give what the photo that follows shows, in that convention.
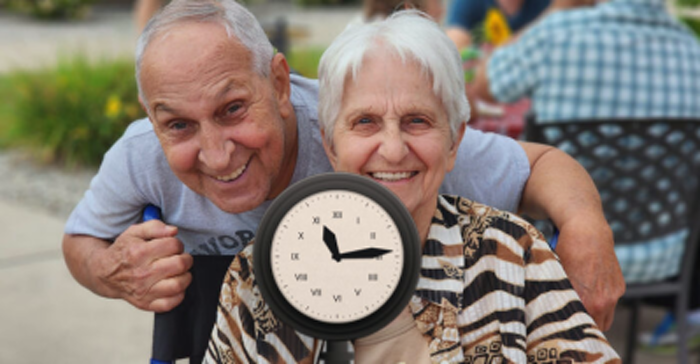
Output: 11h14
